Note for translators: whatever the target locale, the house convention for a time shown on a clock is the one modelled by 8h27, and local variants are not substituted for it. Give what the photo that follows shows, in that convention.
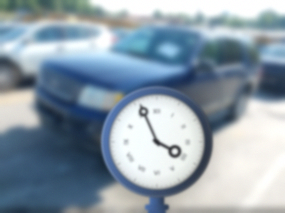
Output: 3h56
